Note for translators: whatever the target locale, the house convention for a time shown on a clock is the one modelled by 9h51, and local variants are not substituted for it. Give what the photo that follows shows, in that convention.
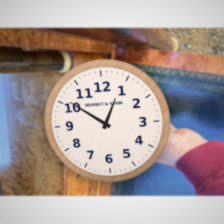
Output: 12h51
